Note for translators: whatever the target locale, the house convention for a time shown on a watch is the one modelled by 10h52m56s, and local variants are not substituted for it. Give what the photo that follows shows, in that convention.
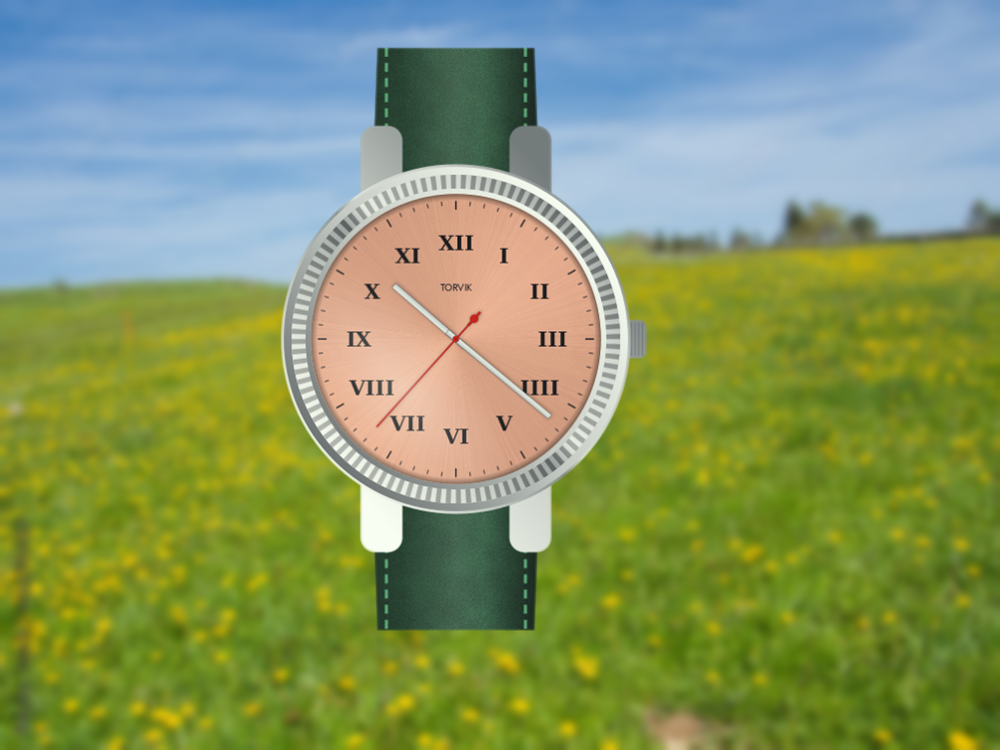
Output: 10h21m37s
